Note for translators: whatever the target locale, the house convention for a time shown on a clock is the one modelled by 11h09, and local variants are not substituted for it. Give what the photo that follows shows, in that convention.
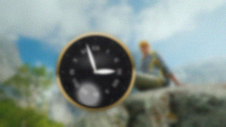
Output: 2h57
